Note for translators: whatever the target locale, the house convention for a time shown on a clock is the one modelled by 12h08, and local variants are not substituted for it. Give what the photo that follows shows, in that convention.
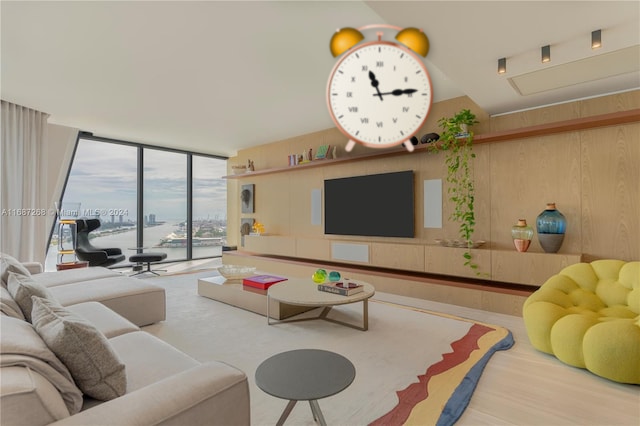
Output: 11h14
